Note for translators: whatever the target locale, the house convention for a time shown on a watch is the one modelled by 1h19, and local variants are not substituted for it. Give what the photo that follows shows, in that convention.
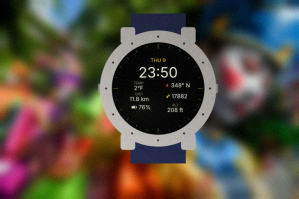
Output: 23h50
